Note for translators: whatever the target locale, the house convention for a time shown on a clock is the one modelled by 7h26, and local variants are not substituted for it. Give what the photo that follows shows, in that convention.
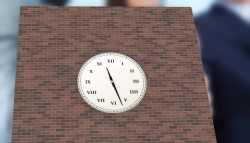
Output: 11h27
